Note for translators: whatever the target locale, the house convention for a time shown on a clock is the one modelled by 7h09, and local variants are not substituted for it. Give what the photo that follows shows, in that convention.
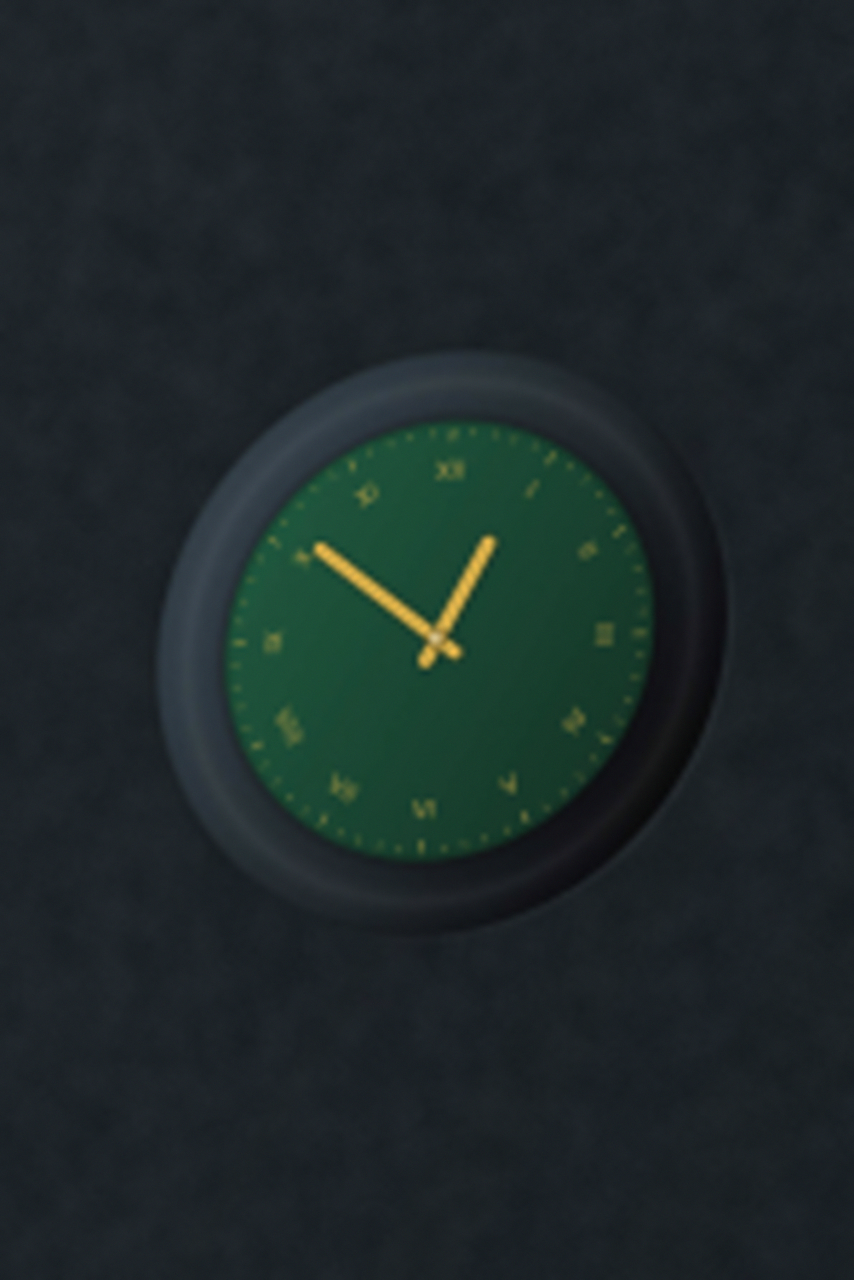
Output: 12h51
